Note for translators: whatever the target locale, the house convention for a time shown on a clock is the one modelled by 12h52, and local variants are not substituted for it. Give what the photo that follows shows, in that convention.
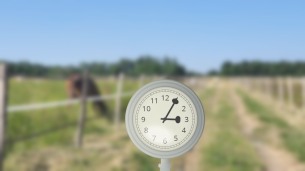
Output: 3h05
